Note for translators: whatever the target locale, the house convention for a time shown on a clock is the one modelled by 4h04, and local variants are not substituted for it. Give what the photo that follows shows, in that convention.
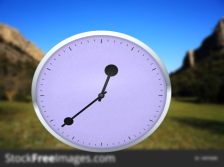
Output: 12h38
